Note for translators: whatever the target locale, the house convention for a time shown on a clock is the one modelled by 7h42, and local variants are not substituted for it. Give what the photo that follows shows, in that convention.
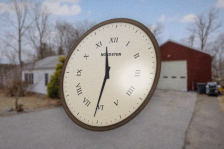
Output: 11h31
